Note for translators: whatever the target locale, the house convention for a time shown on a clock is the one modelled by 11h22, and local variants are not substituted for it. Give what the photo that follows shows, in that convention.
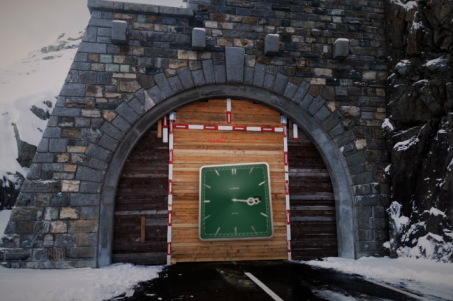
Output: 3h16
